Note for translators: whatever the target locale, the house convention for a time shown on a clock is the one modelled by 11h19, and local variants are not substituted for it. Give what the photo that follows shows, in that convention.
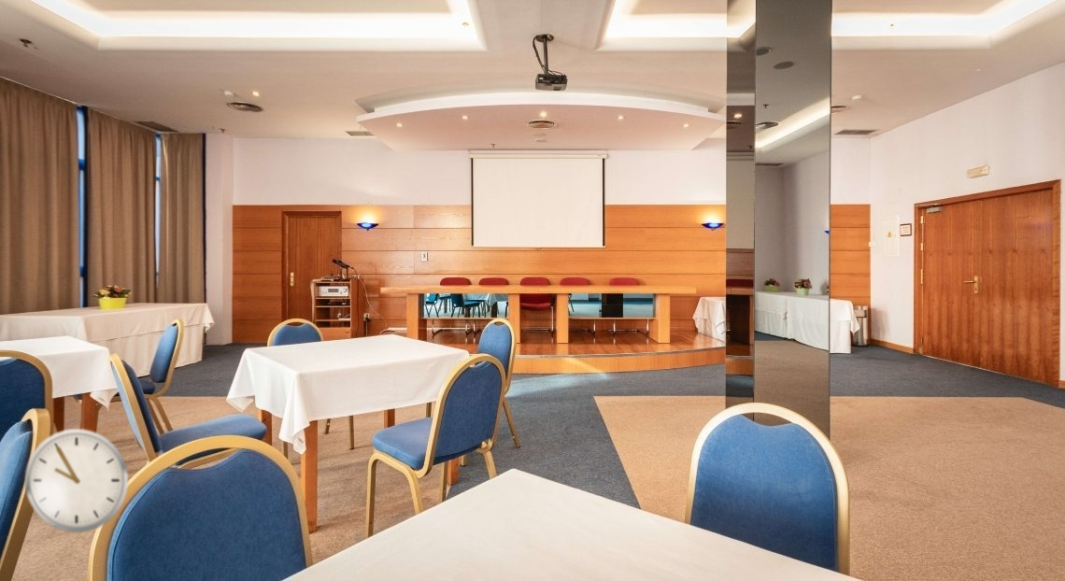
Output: 9h55
